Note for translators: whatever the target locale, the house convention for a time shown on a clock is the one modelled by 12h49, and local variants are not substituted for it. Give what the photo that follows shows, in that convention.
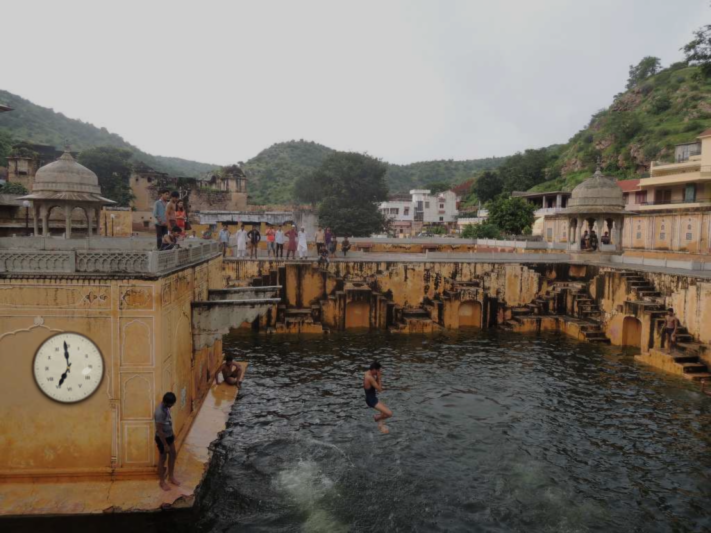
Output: 6h59
